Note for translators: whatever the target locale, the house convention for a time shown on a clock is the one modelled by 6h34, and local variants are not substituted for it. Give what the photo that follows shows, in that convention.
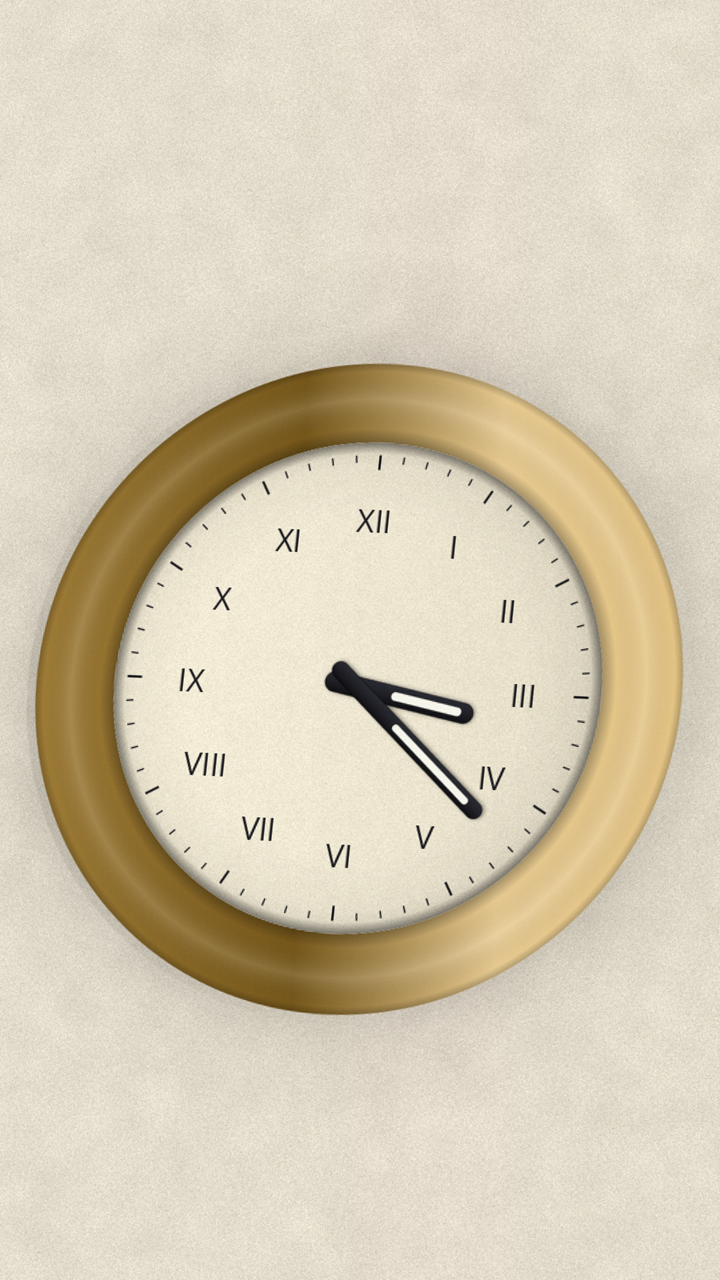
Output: 3h22
